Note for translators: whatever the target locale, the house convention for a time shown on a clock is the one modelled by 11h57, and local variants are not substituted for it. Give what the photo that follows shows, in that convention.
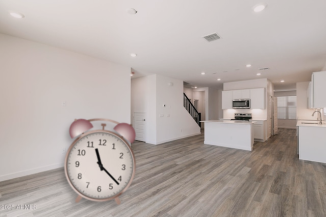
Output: 11h22
